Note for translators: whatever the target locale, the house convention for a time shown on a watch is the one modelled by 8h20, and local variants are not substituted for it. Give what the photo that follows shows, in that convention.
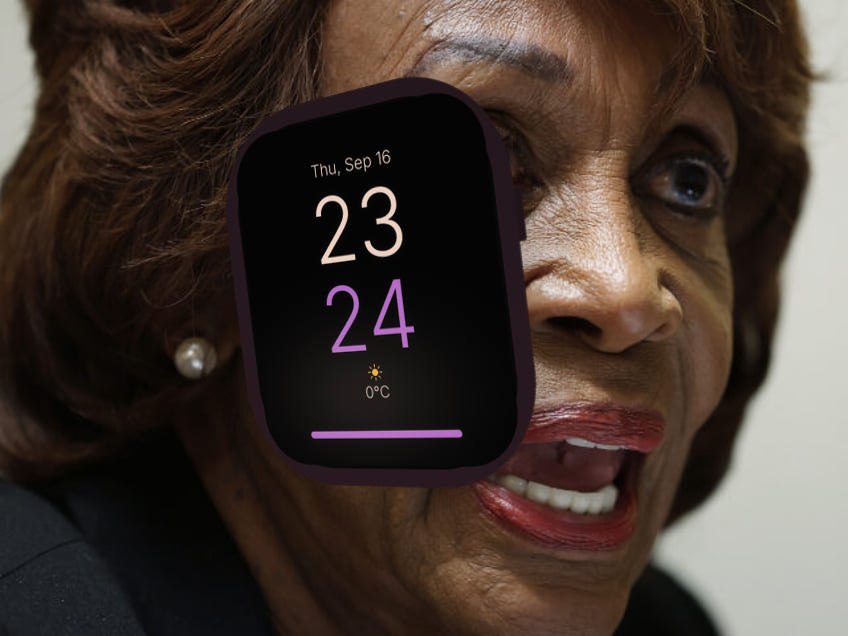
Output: 23h24
